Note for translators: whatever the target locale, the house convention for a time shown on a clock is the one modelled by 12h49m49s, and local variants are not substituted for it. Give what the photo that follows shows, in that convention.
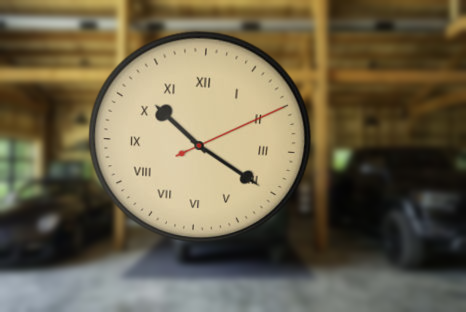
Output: 10h20m10s
